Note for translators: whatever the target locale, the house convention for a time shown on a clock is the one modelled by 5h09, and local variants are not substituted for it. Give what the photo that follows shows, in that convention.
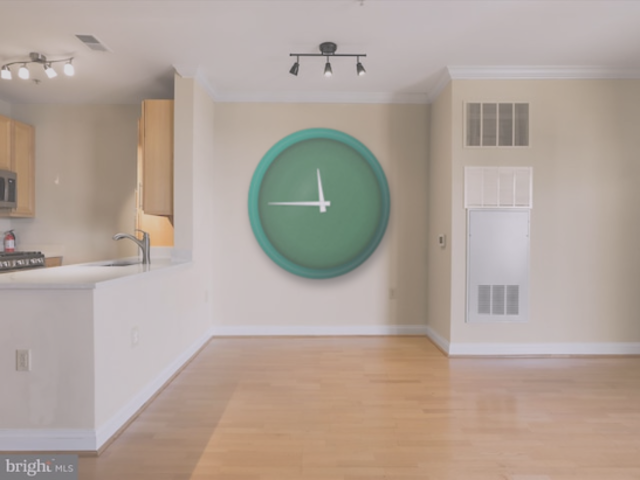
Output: 11h45
